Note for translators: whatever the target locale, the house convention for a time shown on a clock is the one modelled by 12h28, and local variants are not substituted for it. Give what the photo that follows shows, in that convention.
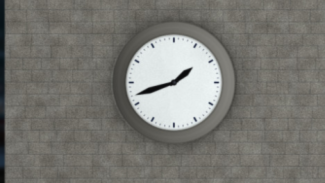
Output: 1h42
